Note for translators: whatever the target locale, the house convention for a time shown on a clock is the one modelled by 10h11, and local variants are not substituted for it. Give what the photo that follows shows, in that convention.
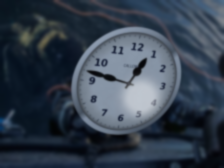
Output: 12h47
